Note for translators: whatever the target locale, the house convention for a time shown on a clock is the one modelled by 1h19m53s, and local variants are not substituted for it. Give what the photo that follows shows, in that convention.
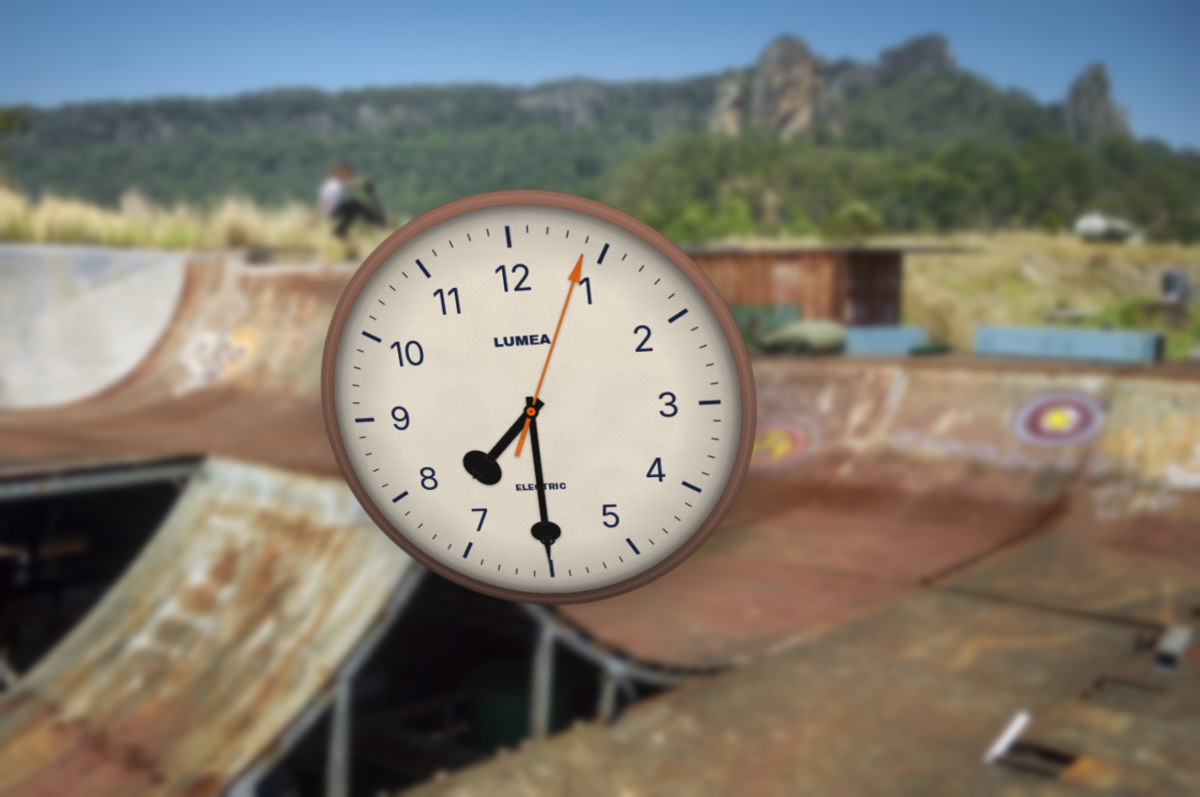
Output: 7h30m04s
